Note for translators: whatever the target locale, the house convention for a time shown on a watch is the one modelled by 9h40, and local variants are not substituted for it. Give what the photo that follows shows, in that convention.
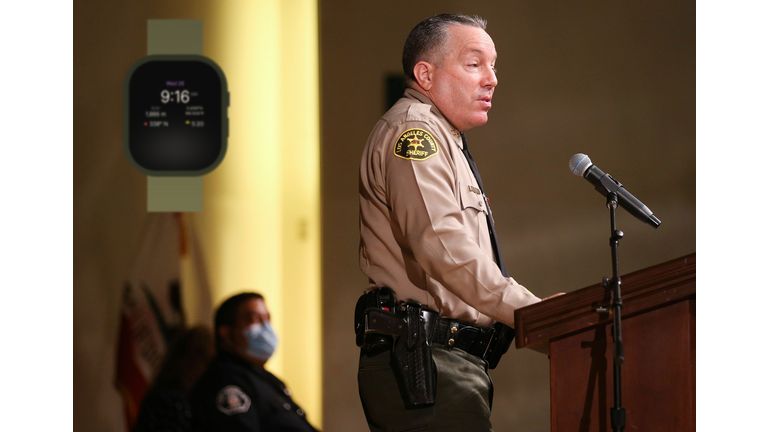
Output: 9h16
